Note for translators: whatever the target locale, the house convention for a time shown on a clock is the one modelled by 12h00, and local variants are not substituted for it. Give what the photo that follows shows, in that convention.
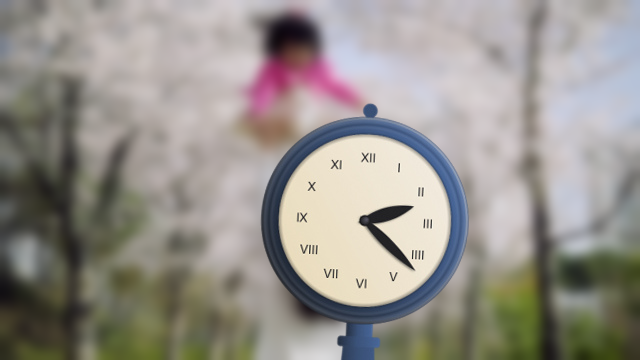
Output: 2h22
